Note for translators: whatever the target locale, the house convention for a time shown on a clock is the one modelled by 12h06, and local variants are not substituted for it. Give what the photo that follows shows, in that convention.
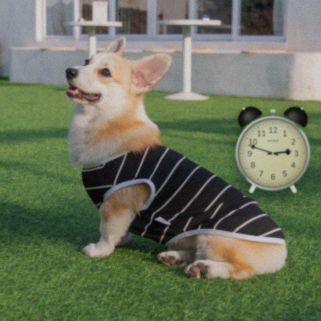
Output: 2h48
